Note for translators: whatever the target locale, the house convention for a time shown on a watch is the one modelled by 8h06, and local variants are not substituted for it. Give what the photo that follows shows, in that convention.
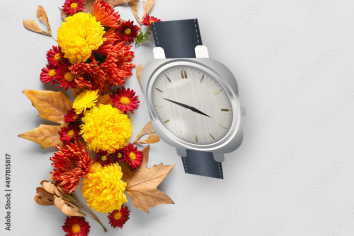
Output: 3h48
